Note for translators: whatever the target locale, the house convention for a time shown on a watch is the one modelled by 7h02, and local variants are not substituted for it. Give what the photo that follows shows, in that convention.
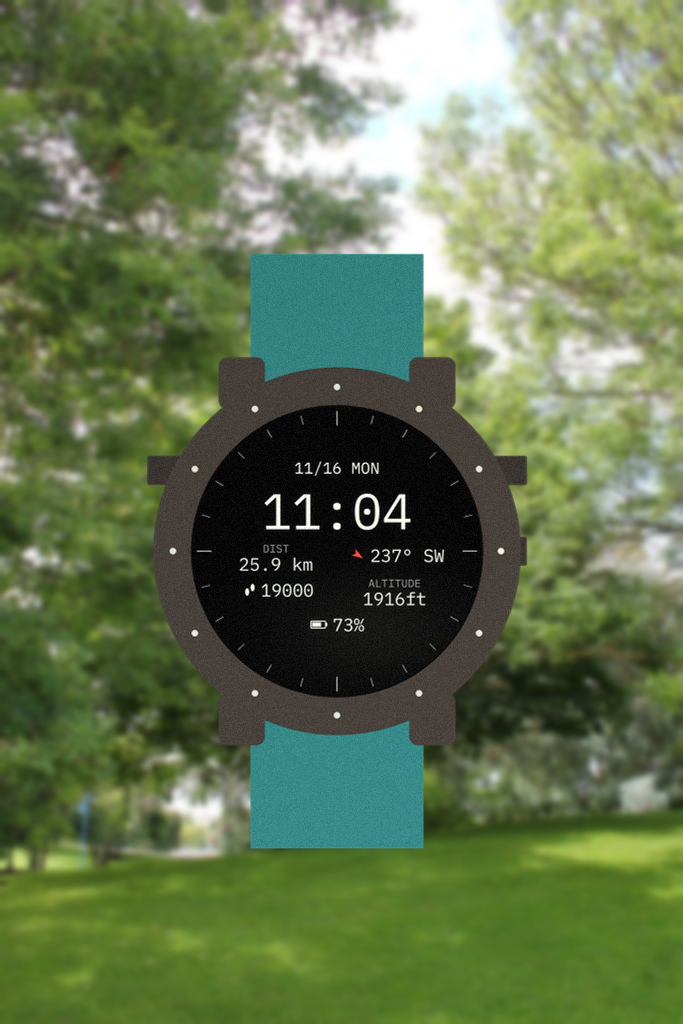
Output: 11h04
